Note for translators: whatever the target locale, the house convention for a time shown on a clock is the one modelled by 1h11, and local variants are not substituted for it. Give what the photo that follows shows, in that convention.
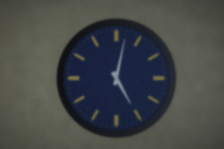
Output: 5h02
